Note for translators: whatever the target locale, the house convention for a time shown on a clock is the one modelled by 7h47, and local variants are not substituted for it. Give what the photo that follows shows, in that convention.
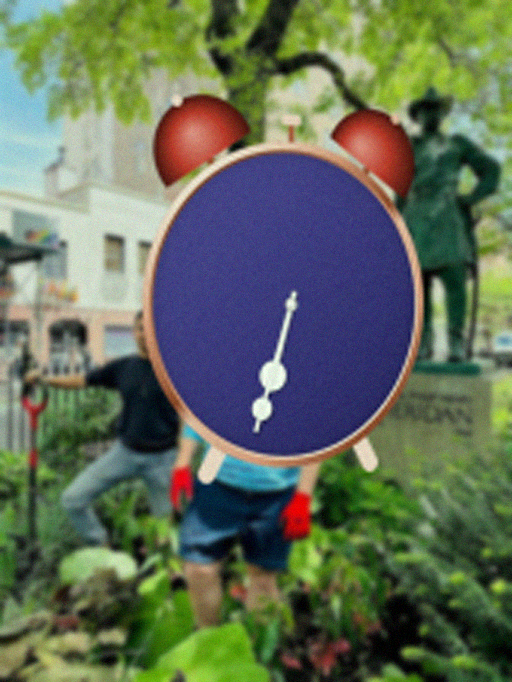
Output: 6h33
